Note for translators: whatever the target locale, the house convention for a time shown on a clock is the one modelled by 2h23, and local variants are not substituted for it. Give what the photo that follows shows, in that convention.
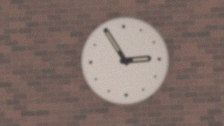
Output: 2h55
